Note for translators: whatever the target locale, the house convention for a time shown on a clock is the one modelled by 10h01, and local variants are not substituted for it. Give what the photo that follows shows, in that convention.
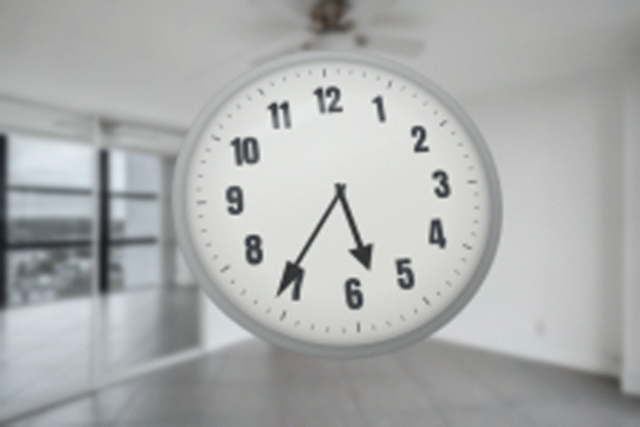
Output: 5h36
